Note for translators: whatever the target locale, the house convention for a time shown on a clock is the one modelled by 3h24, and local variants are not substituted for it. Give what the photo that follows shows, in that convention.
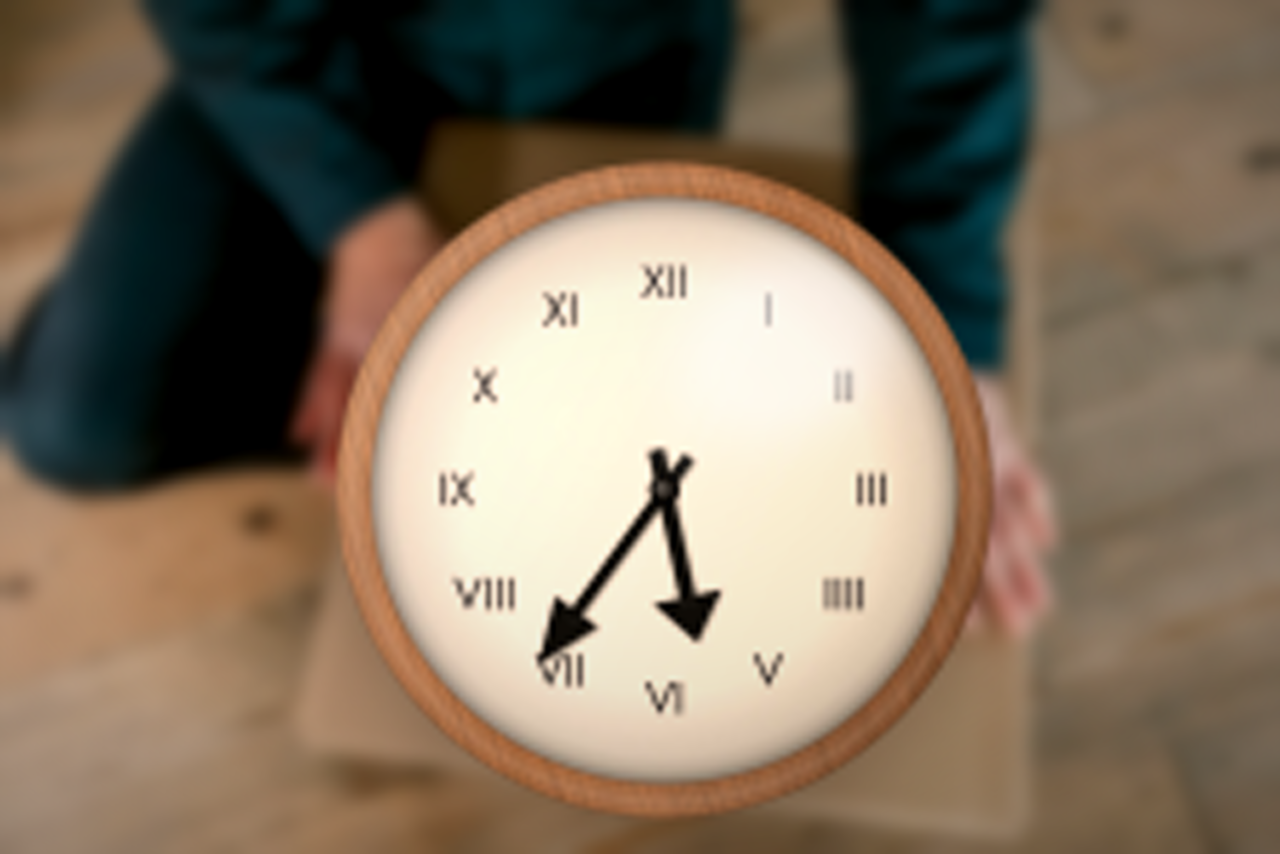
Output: 5h36
